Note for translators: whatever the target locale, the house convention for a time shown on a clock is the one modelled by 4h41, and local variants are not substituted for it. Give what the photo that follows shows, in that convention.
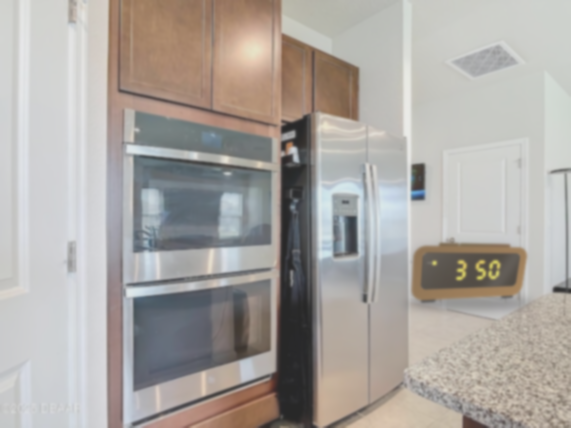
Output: 3h50
